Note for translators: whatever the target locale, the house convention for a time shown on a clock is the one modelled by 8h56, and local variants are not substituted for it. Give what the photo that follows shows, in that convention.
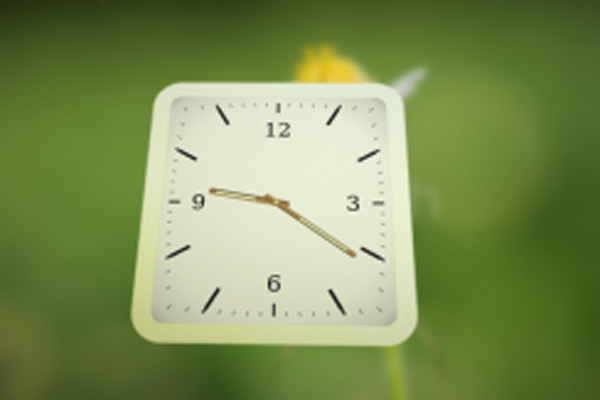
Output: 9h21
